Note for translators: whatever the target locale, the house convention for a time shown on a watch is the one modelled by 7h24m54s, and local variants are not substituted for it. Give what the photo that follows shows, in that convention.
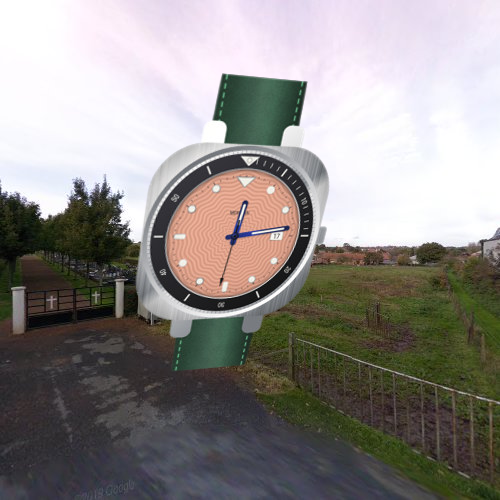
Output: 12h13m31s
